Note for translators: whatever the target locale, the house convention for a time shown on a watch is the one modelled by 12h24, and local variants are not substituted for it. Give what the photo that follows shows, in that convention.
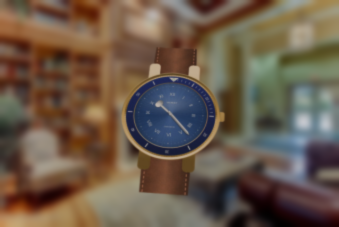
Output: 10h23
